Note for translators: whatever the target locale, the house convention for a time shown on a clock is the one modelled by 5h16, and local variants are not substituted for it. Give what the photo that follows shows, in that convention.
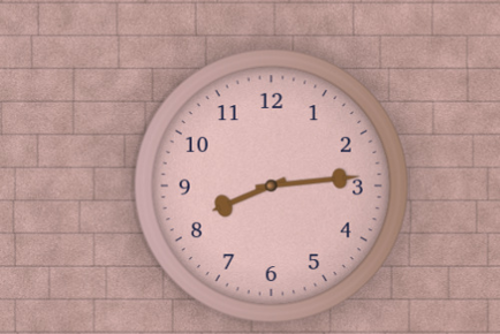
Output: 8h14
